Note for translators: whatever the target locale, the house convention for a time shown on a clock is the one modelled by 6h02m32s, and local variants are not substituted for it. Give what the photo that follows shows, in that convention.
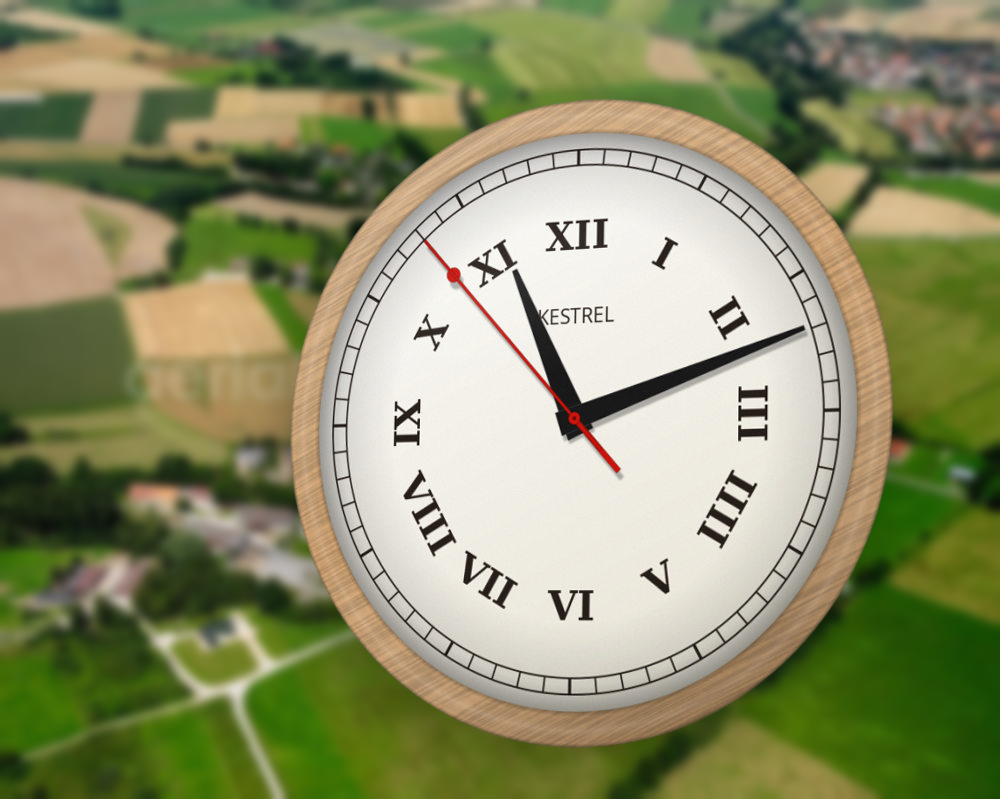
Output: 11h11m53s
